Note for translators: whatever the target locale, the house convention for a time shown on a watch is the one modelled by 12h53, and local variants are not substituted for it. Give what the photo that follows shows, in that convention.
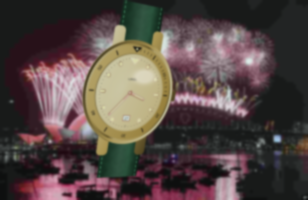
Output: 3h37
